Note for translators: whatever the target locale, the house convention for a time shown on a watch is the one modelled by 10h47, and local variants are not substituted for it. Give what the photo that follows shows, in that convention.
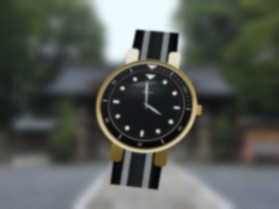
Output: 3h59
